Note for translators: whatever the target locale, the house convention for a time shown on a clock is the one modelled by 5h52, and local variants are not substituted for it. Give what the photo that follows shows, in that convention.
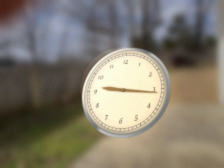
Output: 9h16
